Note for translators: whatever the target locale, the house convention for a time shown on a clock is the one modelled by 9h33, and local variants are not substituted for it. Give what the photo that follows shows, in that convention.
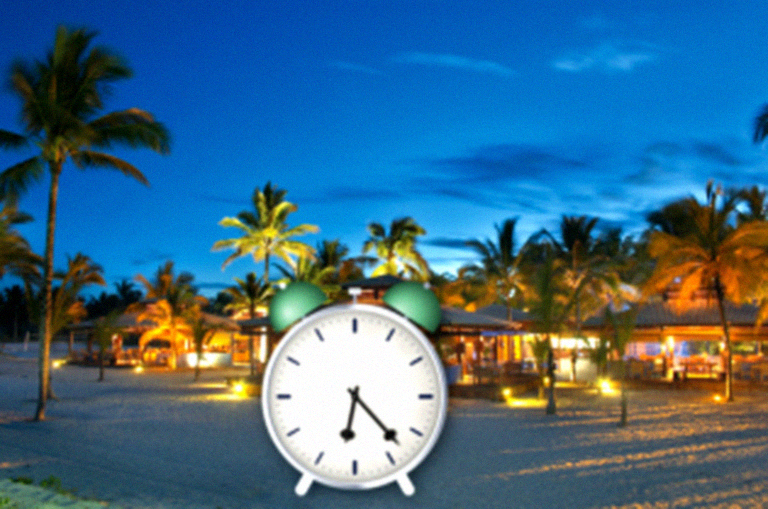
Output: 6h23
